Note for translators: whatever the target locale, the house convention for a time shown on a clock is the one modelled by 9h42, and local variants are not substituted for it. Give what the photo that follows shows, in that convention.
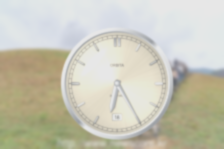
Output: 6h25
